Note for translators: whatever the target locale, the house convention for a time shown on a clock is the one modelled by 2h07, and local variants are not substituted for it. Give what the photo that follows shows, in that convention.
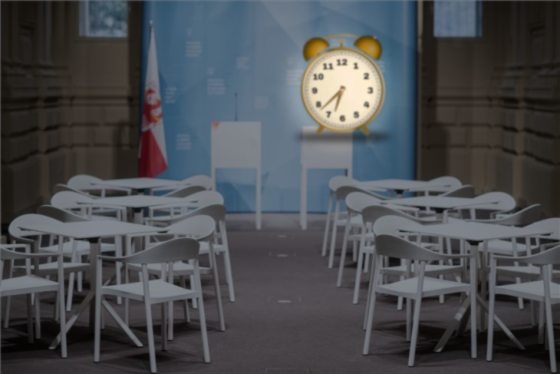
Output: 6h38
